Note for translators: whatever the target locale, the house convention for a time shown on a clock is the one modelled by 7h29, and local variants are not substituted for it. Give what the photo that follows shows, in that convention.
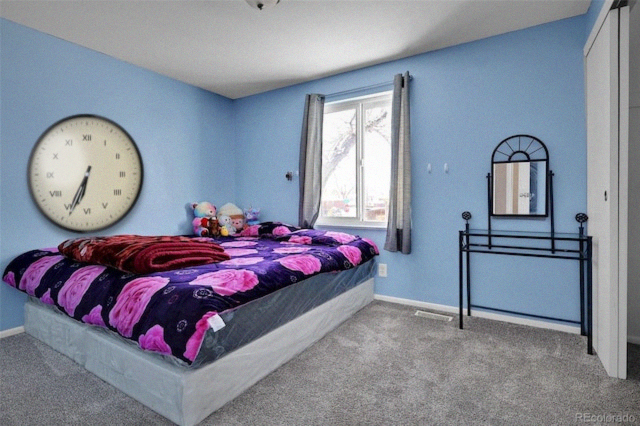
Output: 6h34
